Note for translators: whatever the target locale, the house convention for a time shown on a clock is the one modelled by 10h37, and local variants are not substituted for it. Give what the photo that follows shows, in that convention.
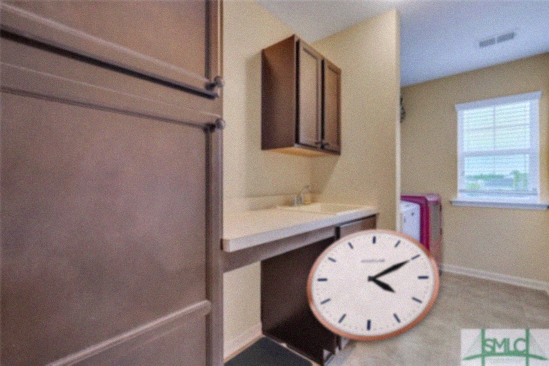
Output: 4h10
